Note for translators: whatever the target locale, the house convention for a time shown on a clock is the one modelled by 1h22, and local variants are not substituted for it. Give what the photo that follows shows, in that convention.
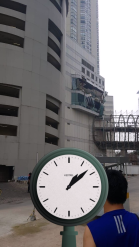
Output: 1h08
